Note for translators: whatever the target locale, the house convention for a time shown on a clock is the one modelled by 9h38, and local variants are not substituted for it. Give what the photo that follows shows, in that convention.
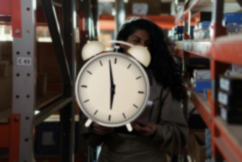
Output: 5h58
